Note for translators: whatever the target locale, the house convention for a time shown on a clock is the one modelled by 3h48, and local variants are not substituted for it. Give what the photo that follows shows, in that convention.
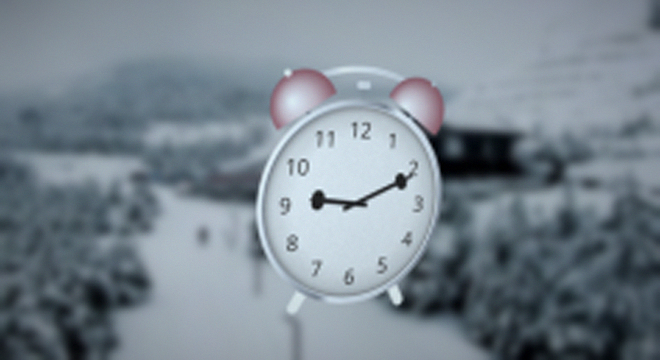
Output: 9h11
